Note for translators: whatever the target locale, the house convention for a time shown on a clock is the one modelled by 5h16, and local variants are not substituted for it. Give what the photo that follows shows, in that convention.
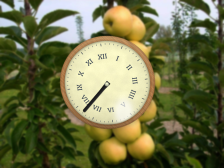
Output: 7h38
